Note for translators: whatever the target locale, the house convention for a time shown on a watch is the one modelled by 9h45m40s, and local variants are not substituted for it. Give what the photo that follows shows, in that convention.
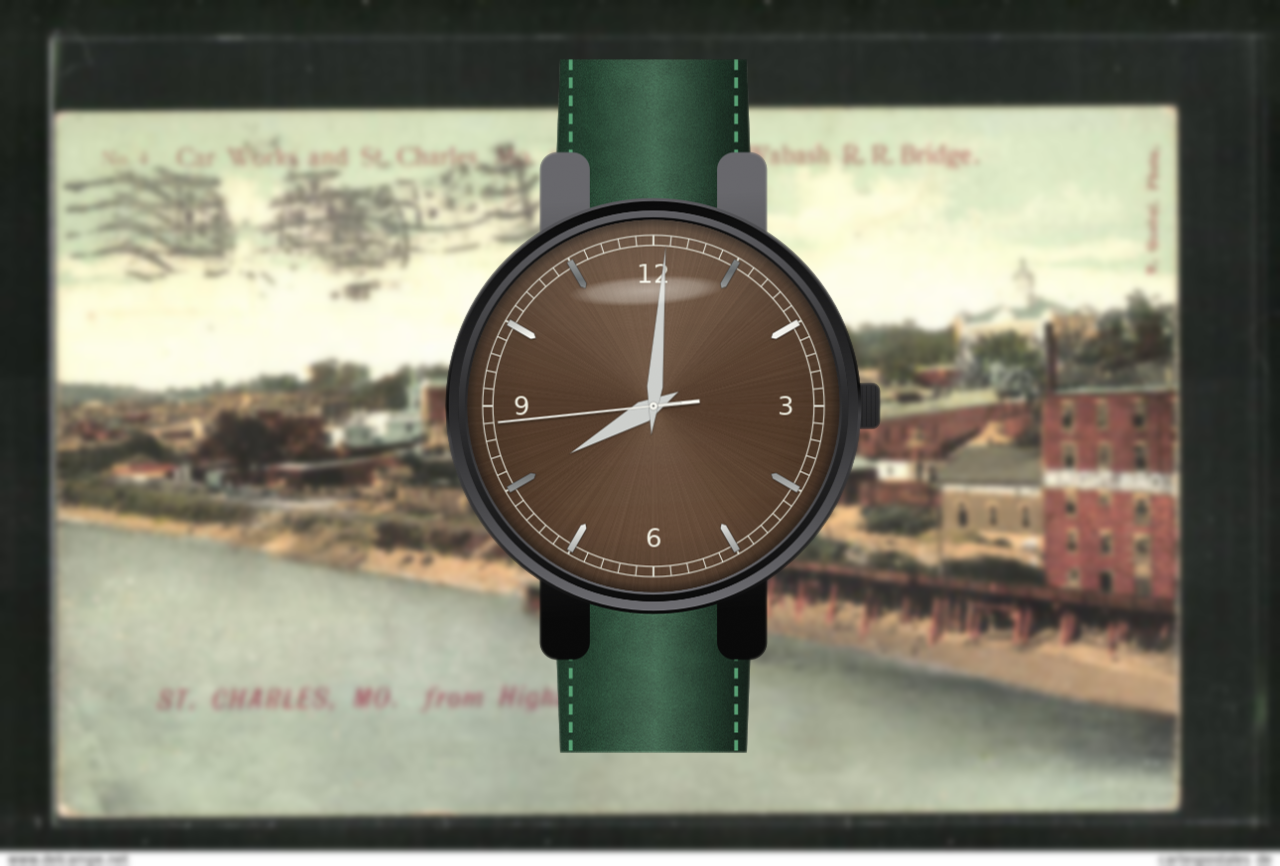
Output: 8h00m44s
